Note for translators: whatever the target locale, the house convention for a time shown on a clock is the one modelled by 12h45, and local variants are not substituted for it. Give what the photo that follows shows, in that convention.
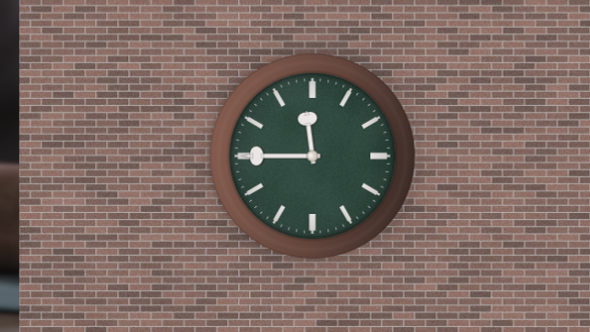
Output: 11h45
